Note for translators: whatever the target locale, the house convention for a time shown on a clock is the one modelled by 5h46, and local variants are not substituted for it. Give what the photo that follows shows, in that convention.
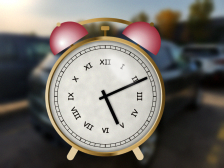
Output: 5h11
